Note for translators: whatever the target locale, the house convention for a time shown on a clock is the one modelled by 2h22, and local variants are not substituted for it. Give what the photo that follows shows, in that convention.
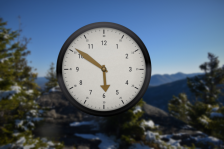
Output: 5h51
